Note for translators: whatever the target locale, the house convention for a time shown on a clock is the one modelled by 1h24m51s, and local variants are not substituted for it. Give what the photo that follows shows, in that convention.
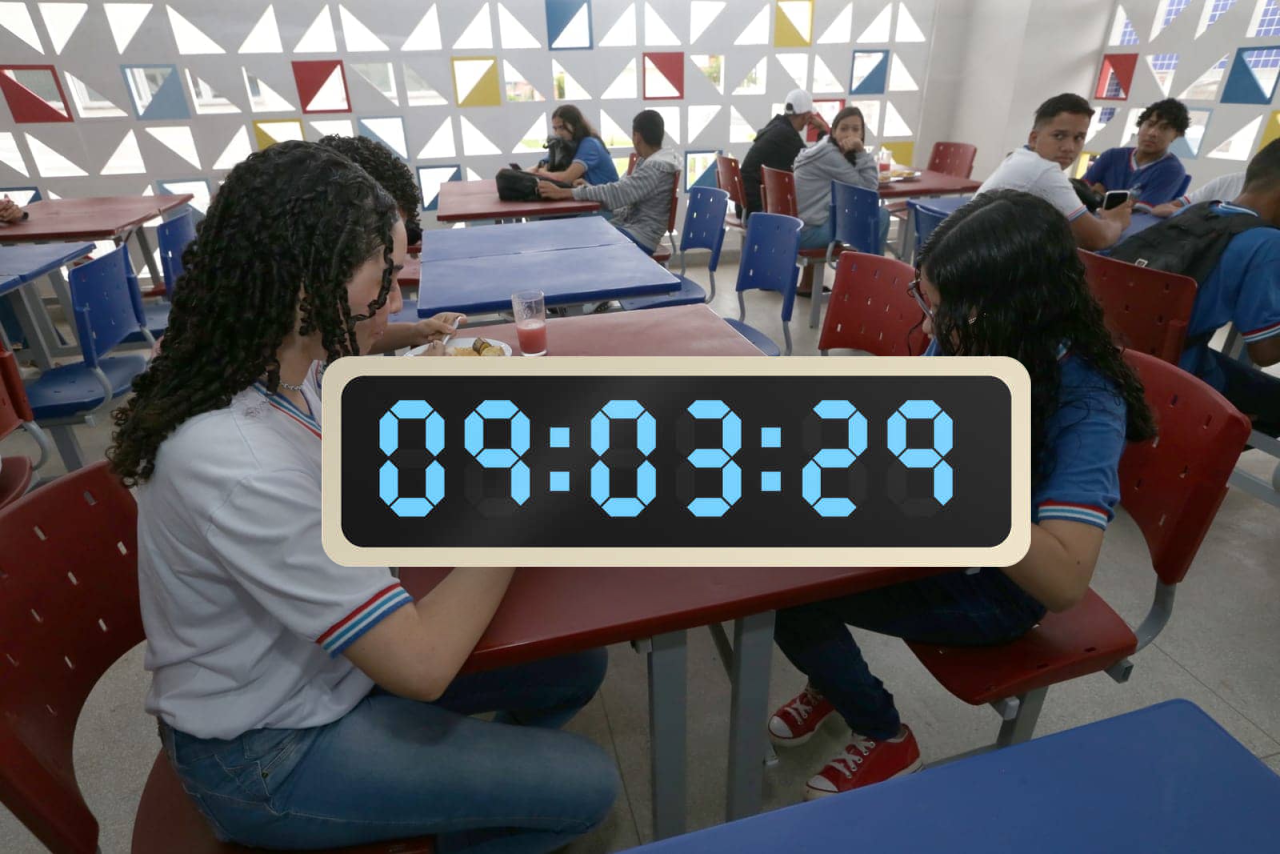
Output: 9h03m29s
